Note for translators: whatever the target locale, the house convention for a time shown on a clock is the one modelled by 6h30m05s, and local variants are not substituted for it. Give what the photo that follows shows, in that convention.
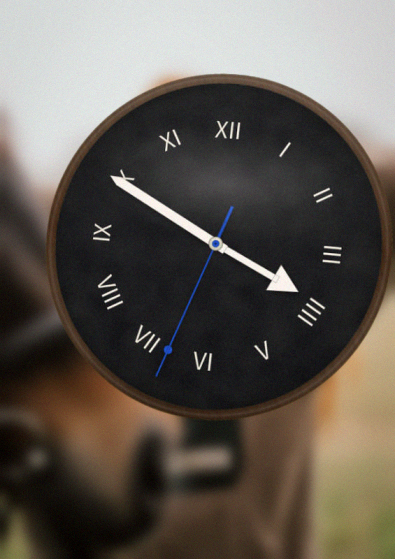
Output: 3h49m33s
